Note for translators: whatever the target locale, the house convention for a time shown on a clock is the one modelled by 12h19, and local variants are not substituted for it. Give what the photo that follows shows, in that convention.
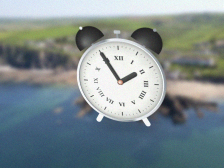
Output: 1h55
